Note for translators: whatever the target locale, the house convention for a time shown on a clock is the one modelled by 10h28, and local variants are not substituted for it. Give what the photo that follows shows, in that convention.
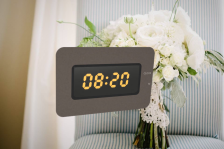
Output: 8h20
